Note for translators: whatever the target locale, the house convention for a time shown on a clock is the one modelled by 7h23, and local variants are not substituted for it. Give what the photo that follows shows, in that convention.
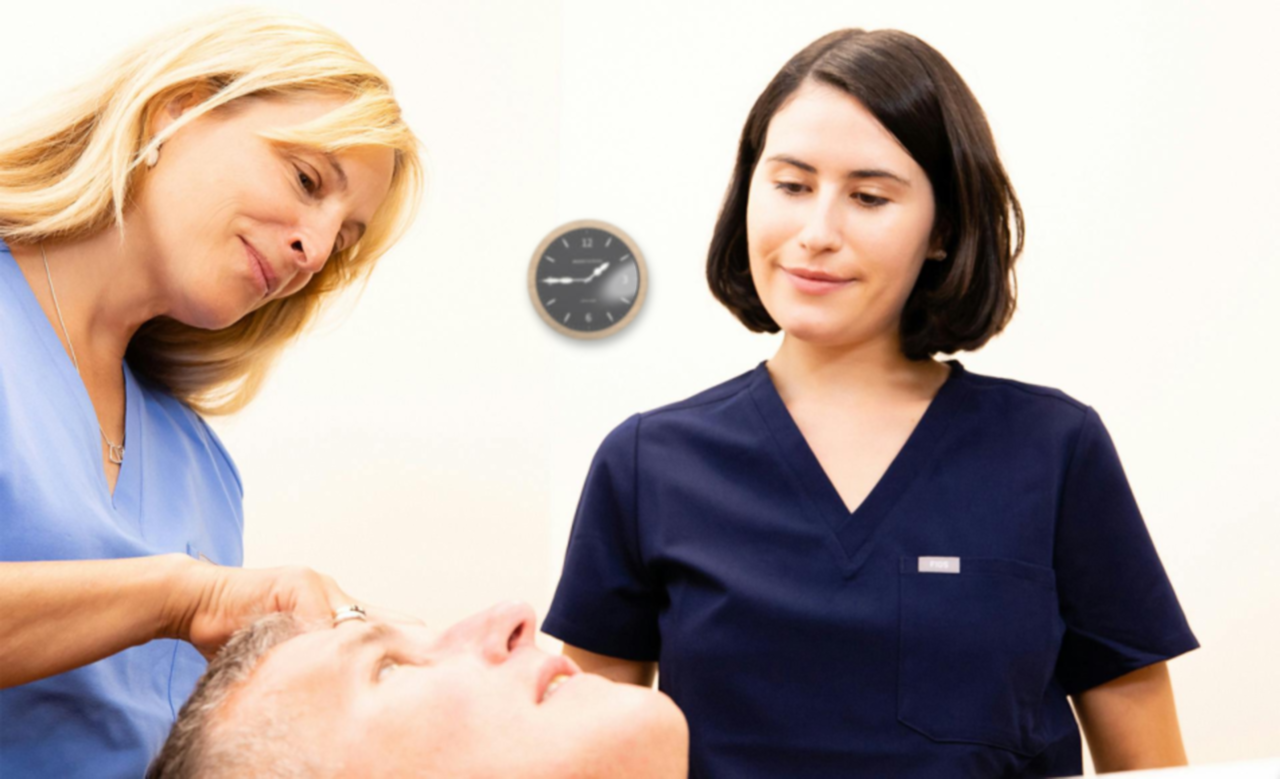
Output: 1h45
